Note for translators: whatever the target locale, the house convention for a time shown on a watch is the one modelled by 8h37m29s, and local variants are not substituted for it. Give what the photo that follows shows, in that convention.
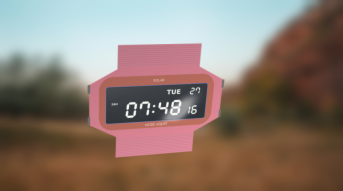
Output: 7h48m16s
